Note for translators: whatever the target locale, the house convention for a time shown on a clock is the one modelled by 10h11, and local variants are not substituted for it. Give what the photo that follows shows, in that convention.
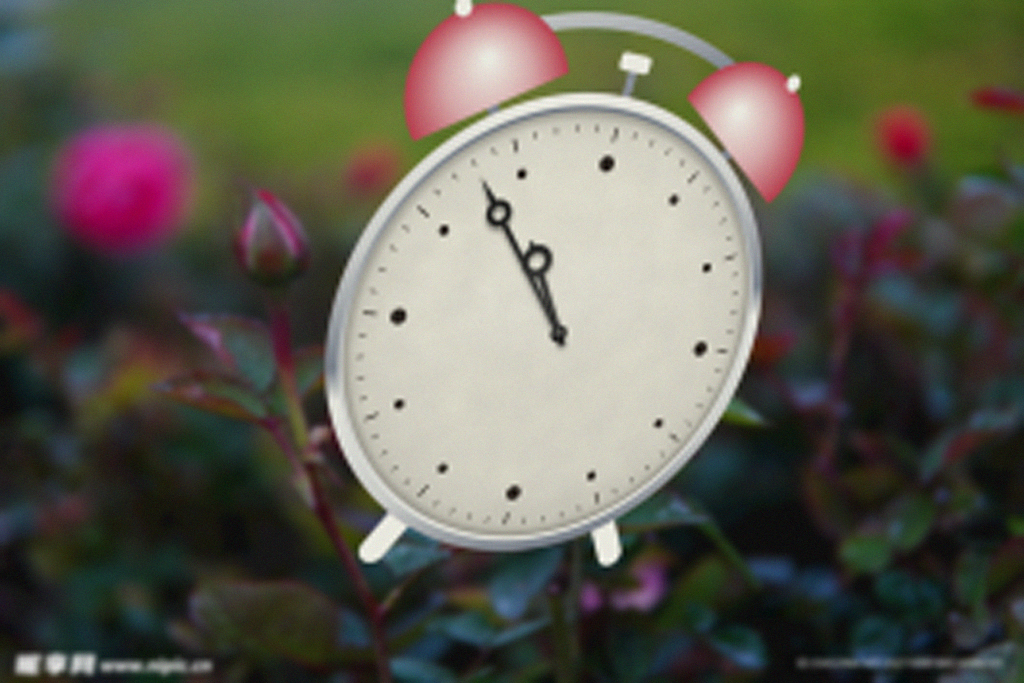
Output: 10h53
